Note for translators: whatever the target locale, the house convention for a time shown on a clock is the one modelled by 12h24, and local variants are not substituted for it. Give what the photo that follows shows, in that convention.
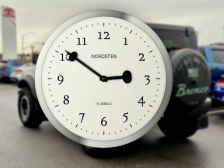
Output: 2h51
